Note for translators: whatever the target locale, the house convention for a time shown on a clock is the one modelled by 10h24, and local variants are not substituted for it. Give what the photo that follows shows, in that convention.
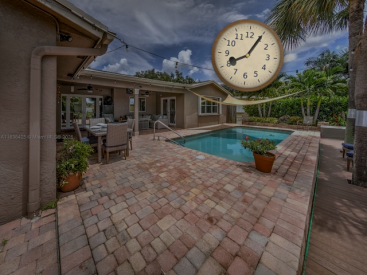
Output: 8h05
